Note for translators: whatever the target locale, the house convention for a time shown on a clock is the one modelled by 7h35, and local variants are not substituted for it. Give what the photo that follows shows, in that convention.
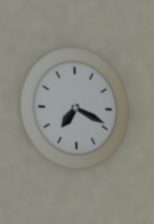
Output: 7h19
